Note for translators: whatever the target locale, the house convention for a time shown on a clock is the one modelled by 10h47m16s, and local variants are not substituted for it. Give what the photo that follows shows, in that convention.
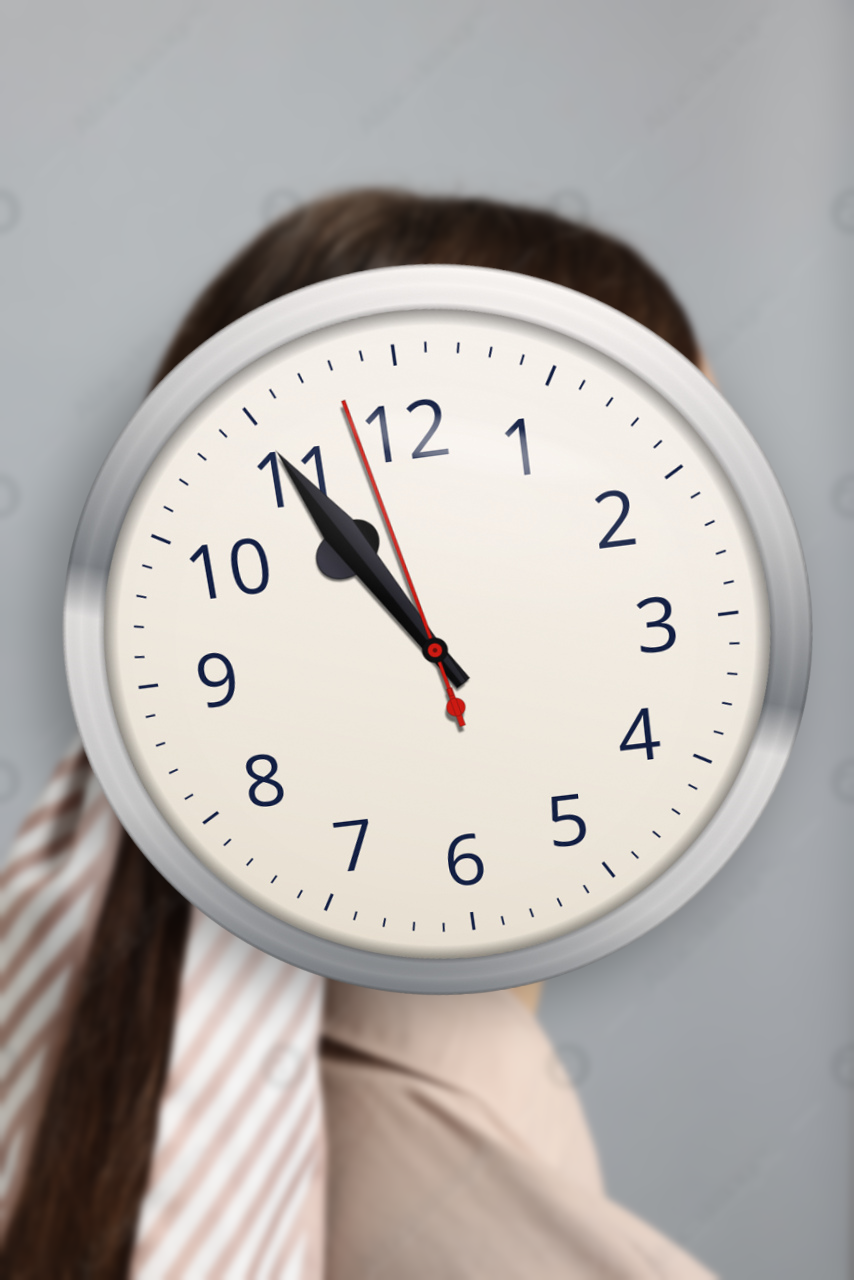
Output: 10h54m58s
